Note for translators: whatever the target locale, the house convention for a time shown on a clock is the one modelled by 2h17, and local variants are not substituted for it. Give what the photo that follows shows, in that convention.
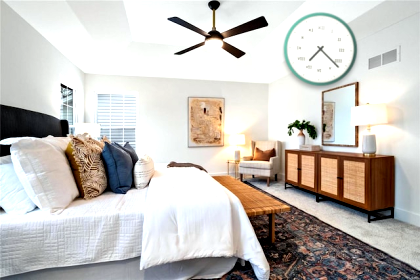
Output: 7h22
